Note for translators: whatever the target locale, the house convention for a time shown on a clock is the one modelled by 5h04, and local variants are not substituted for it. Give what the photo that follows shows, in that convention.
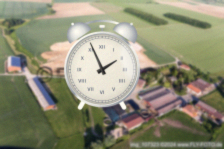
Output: 1h56
